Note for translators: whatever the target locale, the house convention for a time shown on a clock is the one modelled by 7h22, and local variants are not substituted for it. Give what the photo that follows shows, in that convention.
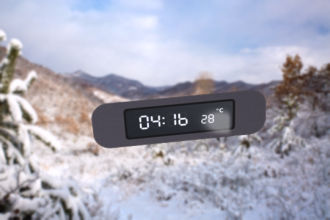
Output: 4h16
